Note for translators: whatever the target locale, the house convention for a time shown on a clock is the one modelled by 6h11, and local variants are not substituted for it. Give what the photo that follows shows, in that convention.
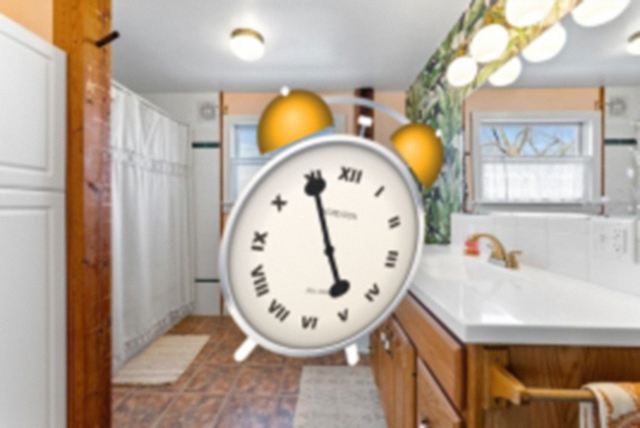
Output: 4h55
